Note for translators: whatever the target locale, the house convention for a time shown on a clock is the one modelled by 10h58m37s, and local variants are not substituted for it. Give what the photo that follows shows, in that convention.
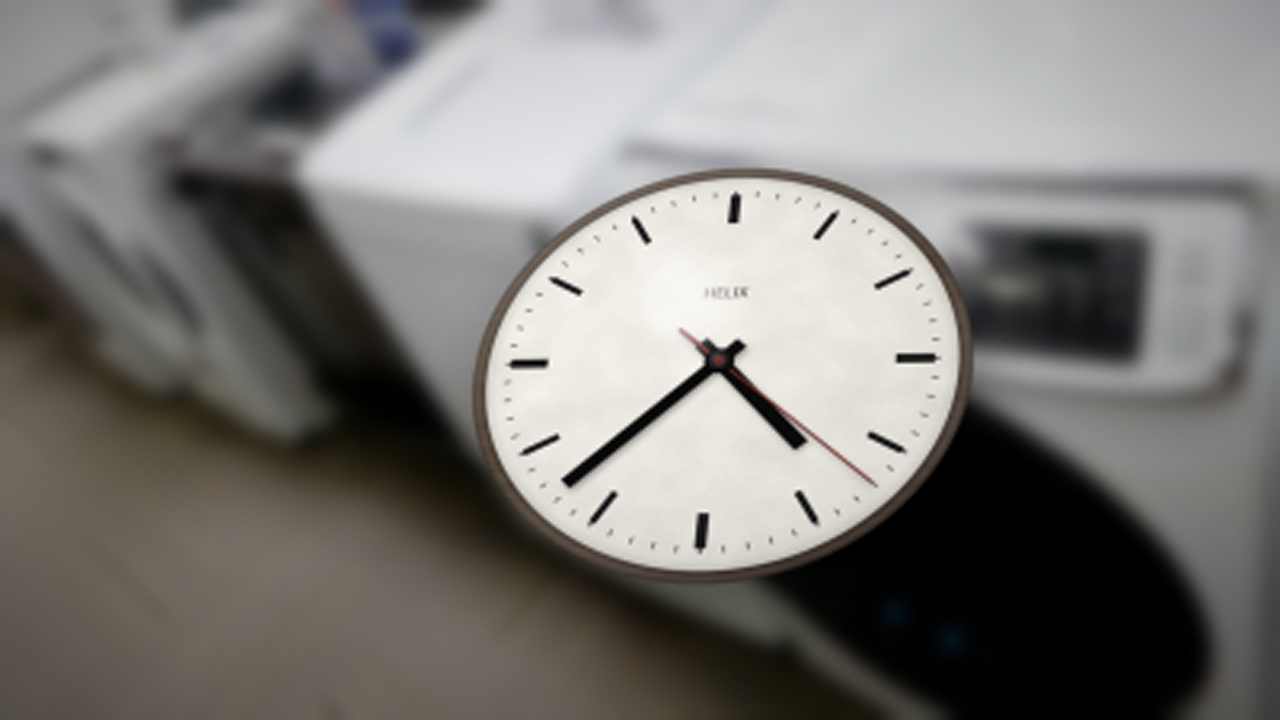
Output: 4h37m22s
